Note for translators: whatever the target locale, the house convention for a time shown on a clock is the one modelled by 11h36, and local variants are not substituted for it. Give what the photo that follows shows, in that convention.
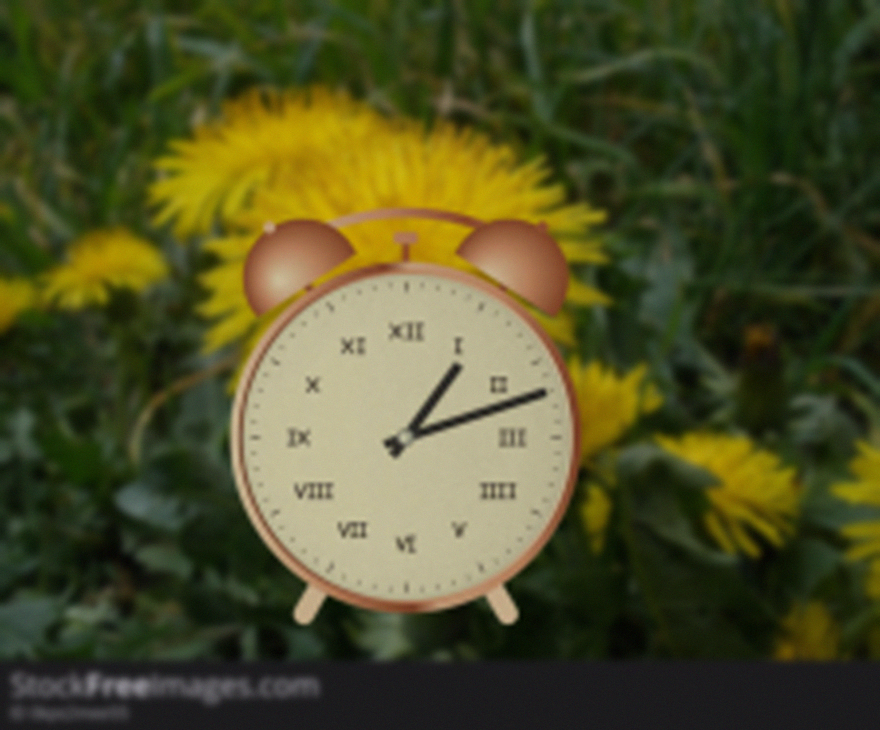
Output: 1h12
